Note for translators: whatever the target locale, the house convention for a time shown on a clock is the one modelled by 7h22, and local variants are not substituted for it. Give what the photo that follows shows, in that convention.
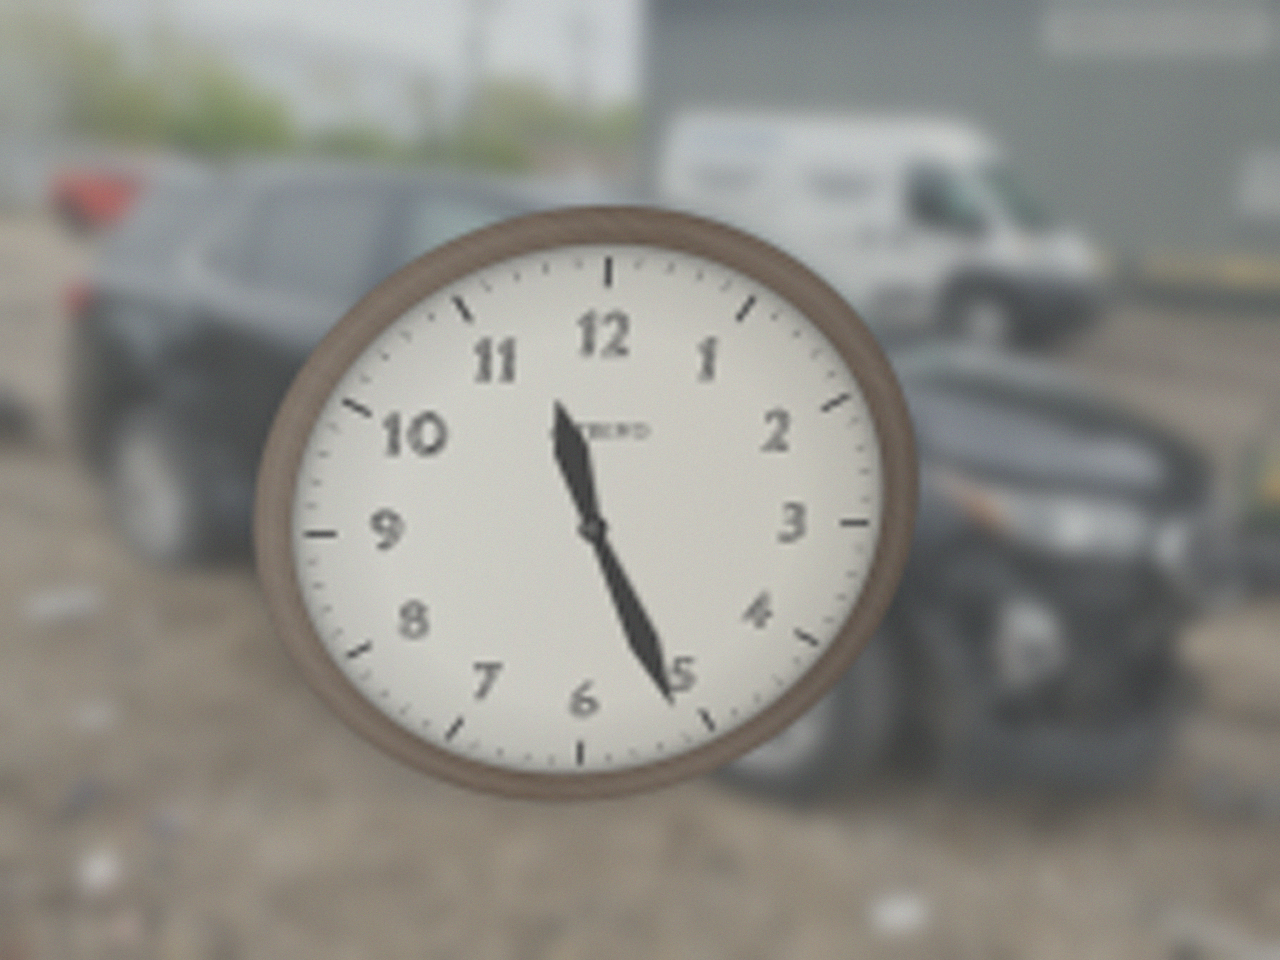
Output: 11h26
